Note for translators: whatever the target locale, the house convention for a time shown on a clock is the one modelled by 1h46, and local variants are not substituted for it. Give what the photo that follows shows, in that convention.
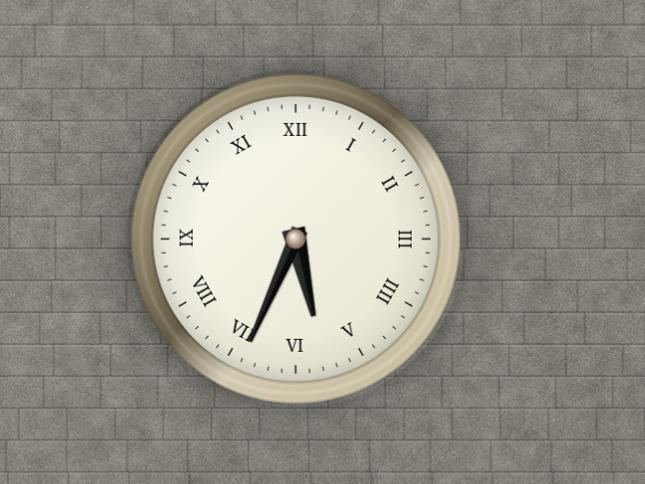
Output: 5h34
